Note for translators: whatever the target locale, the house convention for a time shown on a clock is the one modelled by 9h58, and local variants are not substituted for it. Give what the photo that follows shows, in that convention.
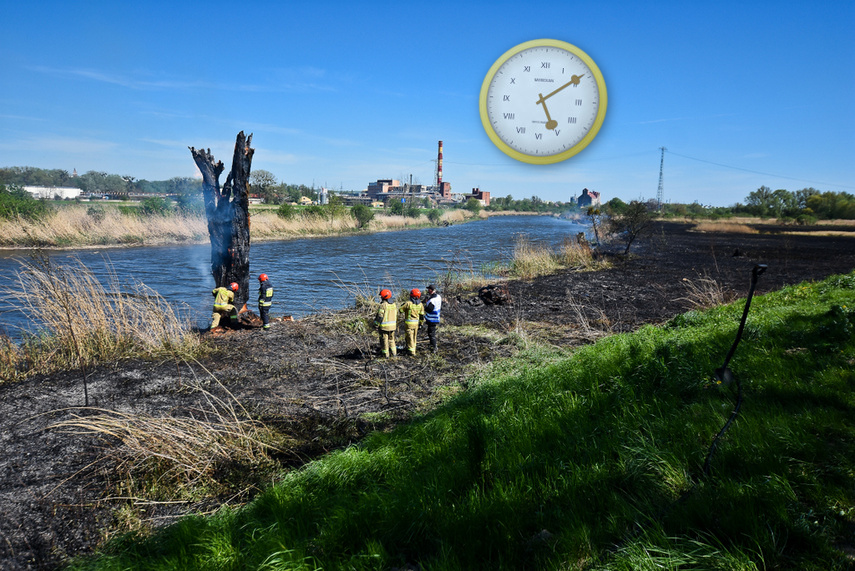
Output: 5h09
